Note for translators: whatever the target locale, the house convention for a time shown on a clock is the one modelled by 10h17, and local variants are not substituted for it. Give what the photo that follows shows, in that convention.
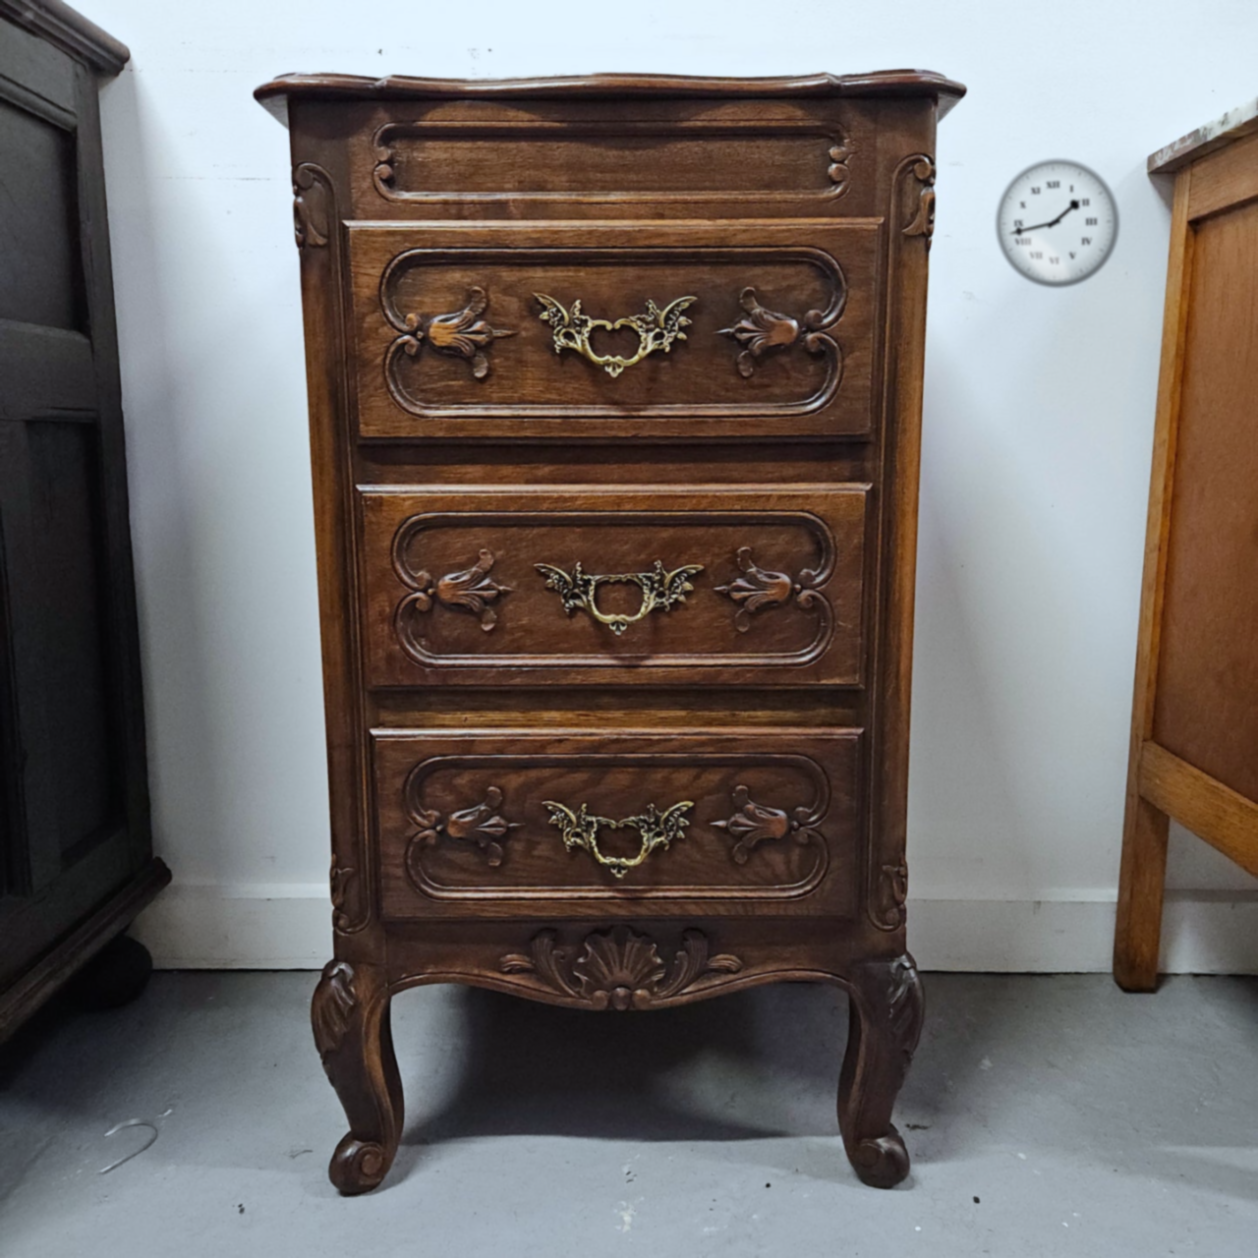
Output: 1h43
